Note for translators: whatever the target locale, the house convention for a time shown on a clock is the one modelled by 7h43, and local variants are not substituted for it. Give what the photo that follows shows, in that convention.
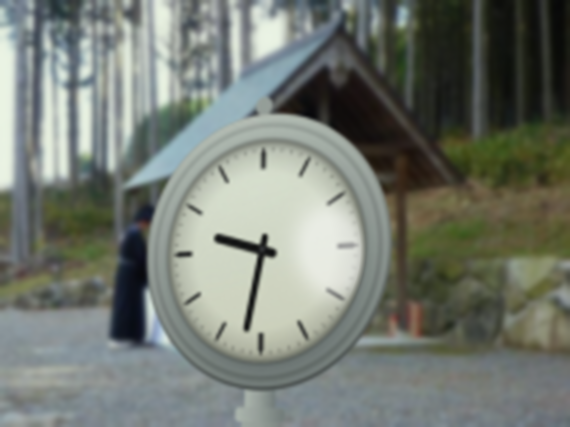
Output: 9h32
